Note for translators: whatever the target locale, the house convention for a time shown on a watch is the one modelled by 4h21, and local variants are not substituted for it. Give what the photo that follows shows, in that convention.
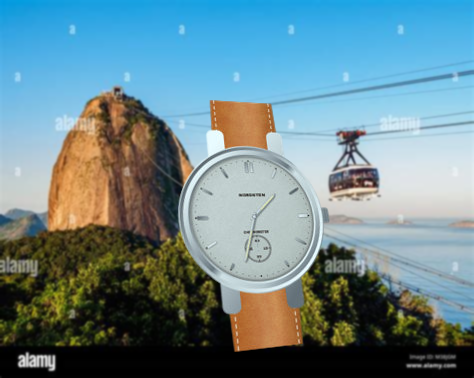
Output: 1h33
